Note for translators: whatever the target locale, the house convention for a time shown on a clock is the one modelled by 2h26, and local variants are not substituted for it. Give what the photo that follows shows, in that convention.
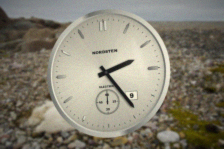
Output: 2h24
